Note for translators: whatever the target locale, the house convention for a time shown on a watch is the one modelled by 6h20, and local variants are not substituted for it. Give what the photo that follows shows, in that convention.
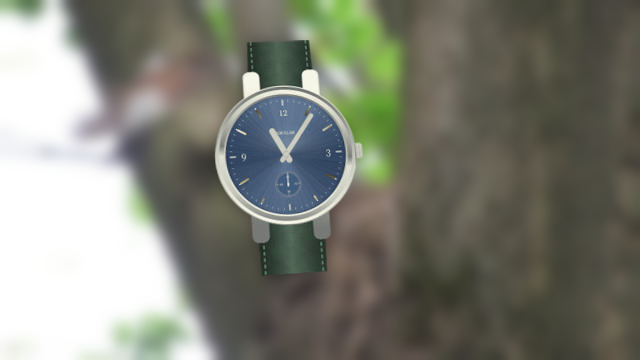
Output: 11h06
